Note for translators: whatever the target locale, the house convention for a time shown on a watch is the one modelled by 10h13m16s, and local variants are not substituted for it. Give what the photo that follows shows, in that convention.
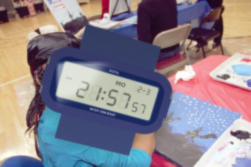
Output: 21h57m57s
